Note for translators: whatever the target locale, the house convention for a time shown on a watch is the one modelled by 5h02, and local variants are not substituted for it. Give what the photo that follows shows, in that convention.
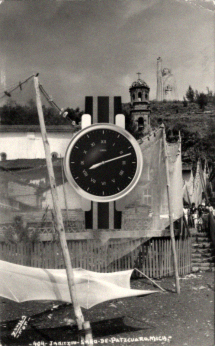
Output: 8h12
